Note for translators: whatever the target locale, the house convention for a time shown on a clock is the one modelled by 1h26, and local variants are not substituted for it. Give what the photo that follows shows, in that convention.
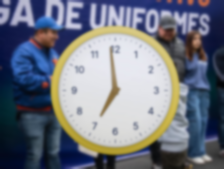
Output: 6h59
